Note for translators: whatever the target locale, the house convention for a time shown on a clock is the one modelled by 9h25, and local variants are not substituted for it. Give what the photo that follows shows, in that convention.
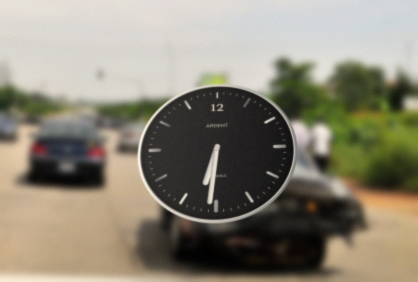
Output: 6h31
